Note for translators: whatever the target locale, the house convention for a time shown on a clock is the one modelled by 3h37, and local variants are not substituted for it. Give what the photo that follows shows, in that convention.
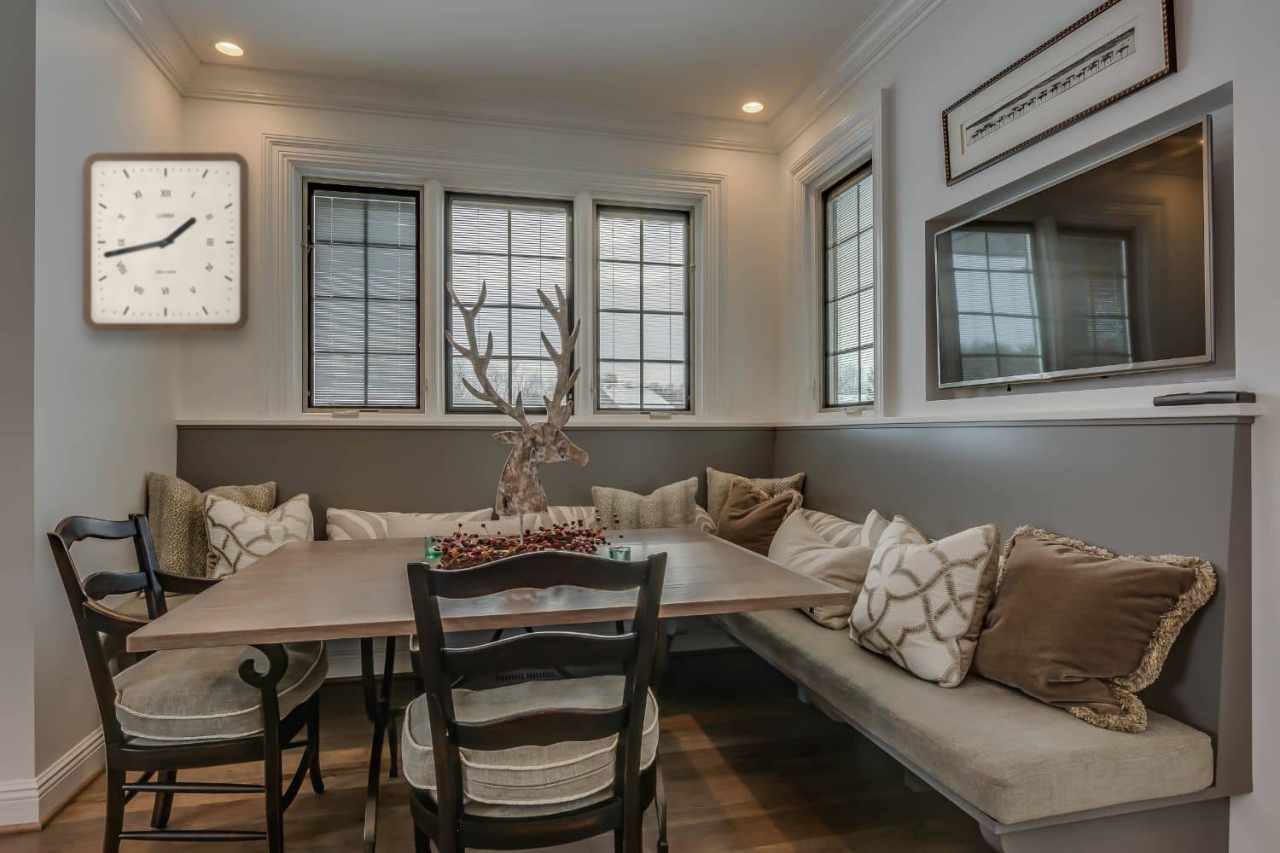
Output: 1h43
